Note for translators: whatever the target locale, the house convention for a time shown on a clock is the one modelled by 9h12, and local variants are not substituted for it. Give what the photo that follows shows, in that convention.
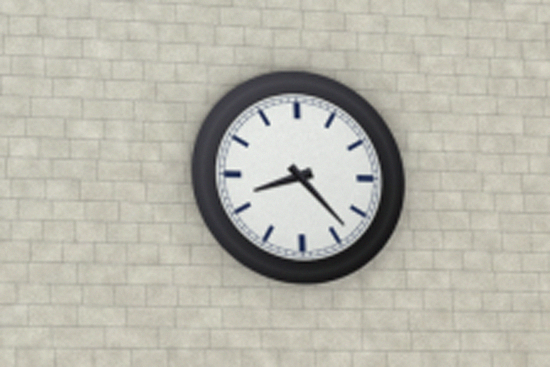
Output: 8h23
